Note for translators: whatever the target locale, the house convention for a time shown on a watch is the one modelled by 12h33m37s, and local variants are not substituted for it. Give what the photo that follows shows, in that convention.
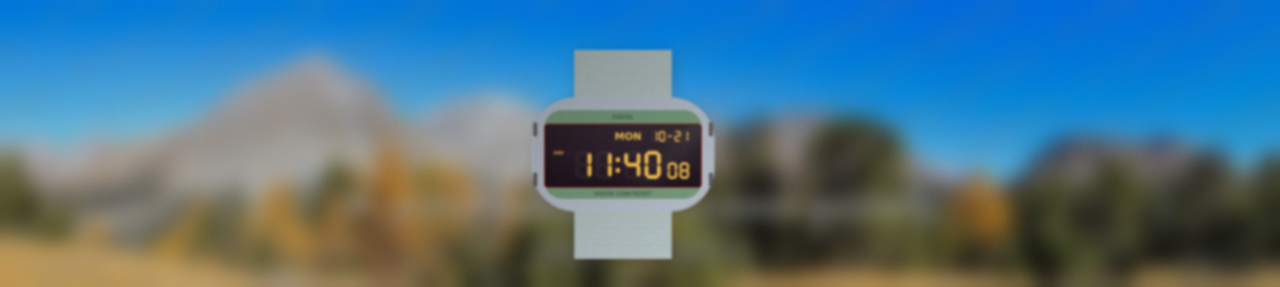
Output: 11h40m08s
